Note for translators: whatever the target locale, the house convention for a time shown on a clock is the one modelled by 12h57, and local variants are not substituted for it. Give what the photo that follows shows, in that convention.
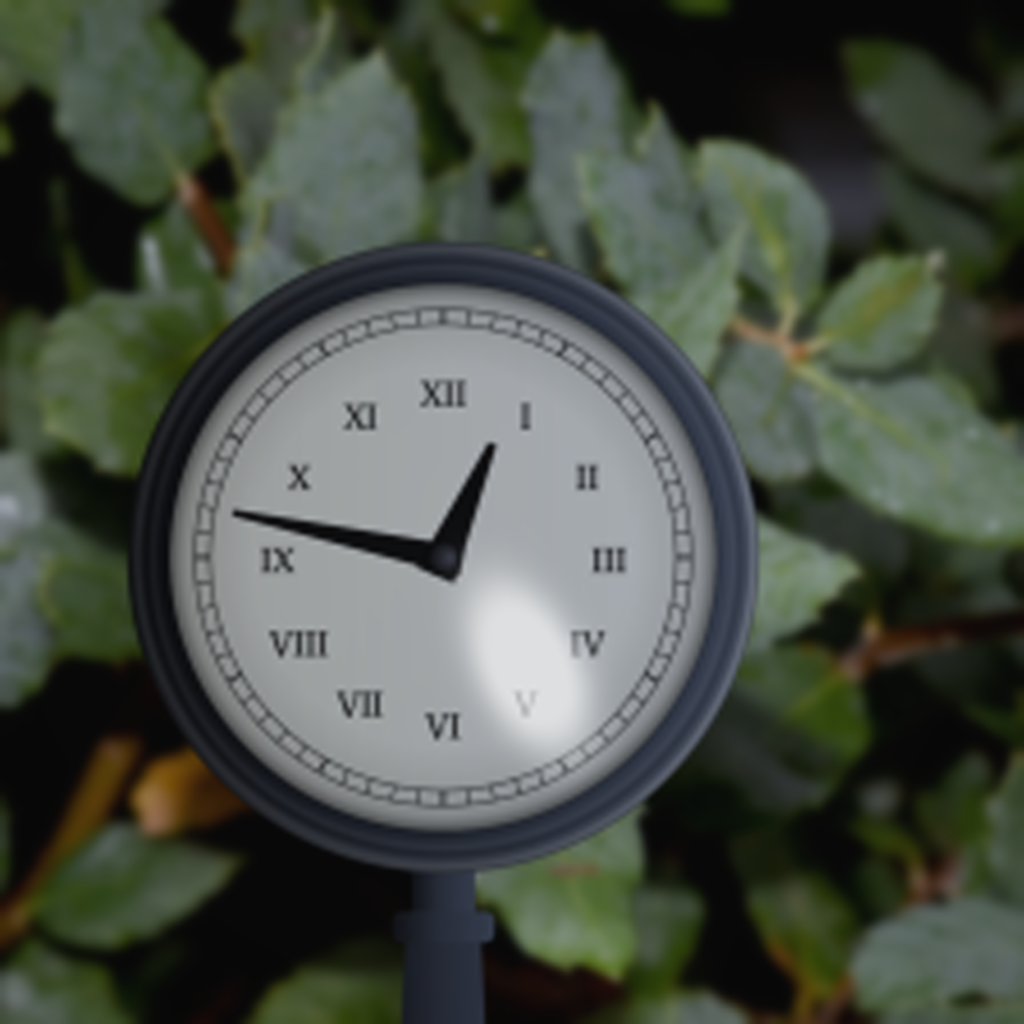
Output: 12h47
